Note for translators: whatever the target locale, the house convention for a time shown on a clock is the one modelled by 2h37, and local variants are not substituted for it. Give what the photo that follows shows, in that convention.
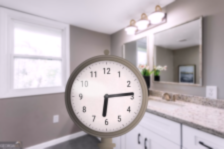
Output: 6h14
